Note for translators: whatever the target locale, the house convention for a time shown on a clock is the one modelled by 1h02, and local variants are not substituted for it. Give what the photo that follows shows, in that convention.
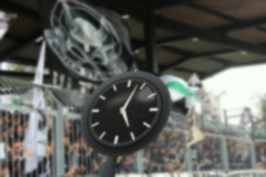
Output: 5h03
